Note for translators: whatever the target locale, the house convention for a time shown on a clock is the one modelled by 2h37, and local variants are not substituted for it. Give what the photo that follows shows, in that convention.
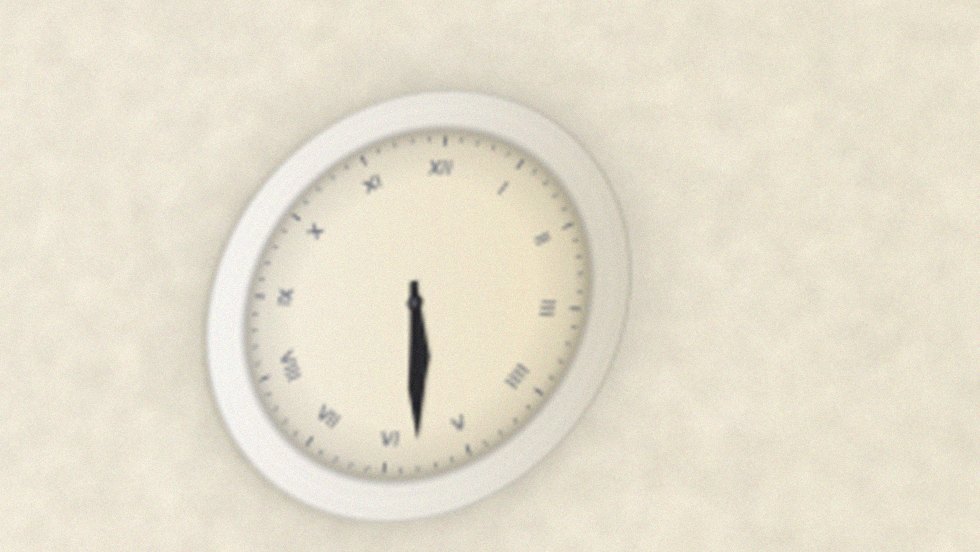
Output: 5h28
